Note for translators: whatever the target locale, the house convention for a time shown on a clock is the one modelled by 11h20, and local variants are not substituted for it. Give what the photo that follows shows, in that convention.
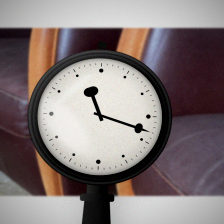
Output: 11h18
